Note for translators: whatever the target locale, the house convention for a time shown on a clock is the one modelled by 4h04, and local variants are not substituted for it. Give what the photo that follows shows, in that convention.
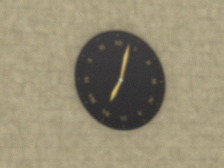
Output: 7h03
